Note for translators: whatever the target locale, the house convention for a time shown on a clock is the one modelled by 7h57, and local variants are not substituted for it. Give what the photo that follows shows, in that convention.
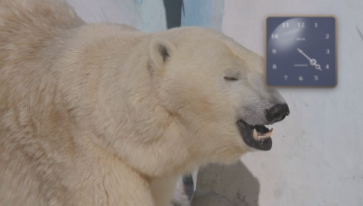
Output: 4h22
